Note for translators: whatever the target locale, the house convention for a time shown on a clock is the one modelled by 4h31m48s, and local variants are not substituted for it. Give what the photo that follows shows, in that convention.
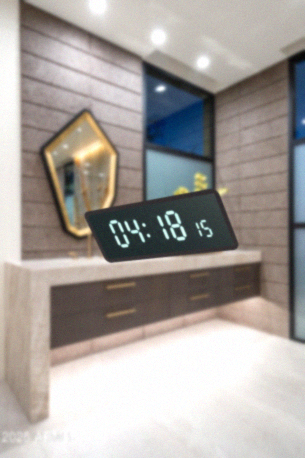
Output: 4h18m15s
